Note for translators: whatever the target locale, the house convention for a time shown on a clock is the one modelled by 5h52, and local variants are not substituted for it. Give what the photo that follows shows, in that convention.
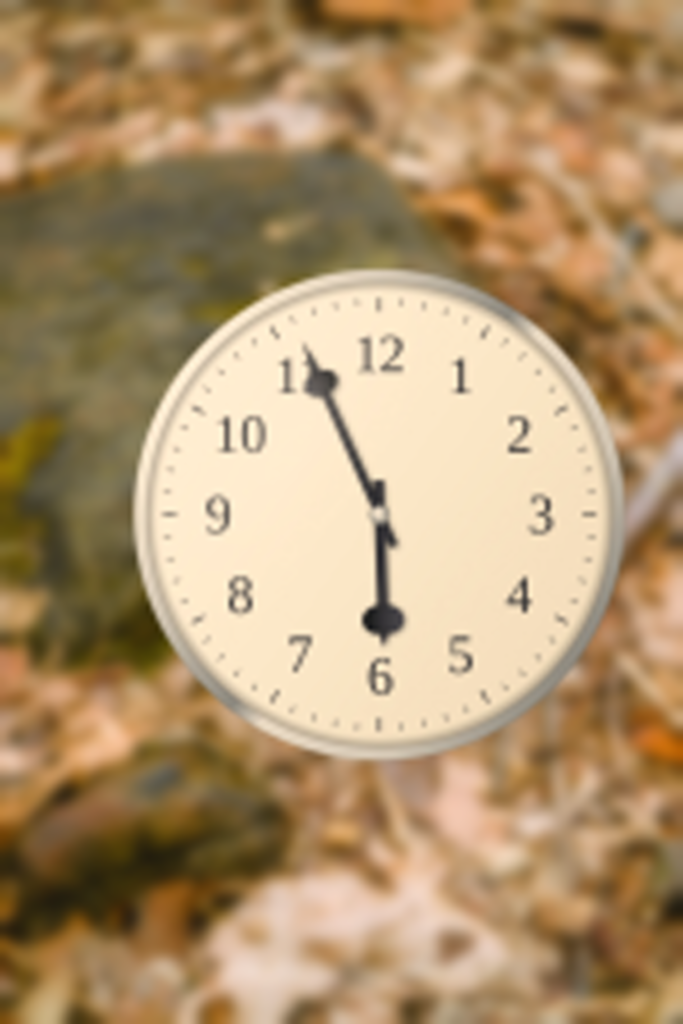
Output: 5h56
